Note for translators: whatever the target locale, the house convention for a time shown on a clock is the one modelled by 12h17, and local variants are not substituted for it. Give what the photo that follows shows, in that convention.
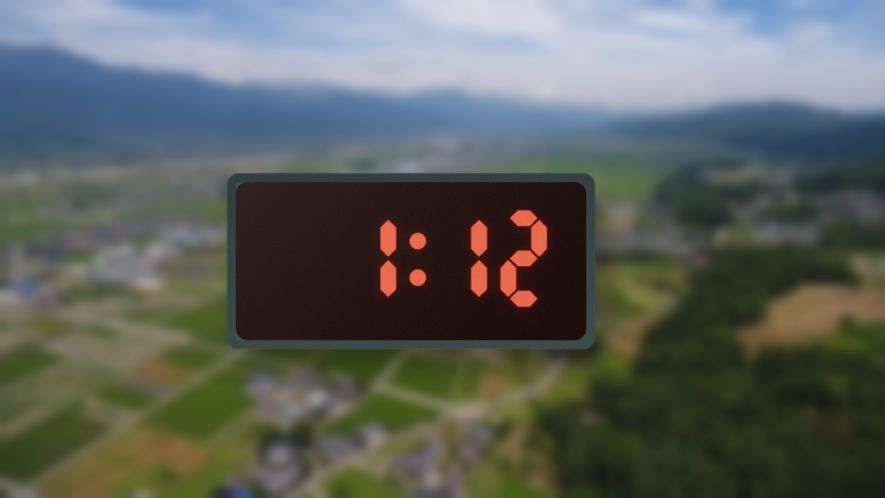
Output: 1h12
